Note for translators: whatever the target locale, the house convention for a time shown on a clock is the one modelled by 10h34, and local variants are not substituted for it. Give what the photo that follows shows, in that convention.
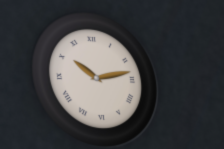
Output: 10h13
